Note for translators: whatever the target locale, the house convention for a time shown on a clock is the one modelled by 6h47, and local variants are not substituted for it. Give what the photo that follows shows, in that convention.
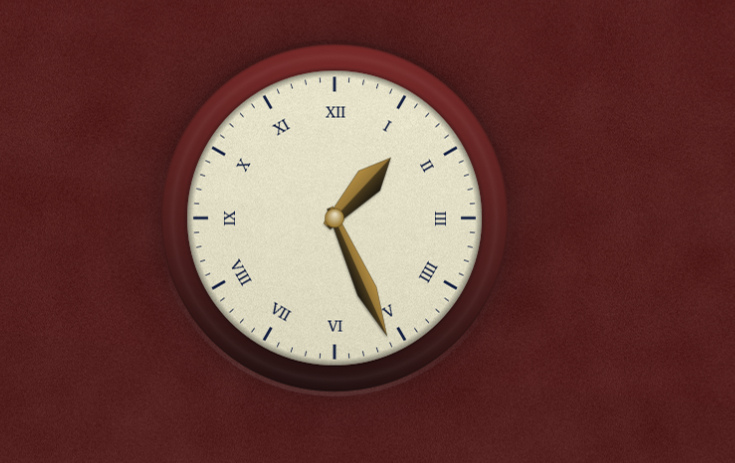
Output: 1h26
